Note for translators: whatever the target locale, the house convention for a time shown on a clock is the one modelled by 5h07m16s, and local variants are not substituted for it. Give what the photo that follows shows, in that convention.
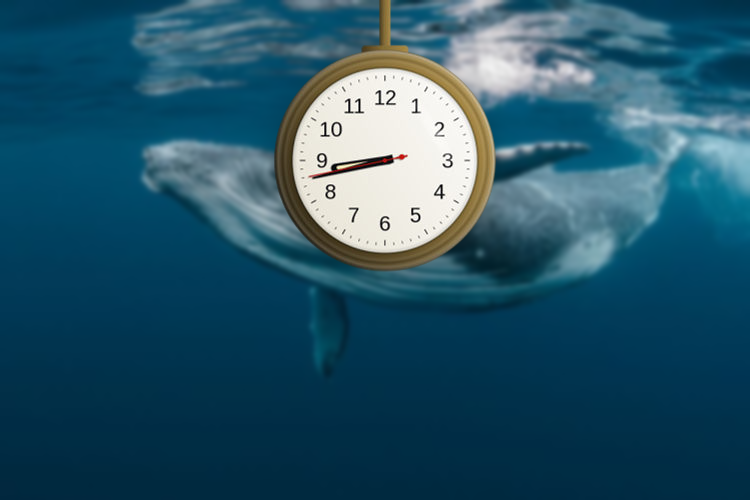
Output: 8h42m43s
